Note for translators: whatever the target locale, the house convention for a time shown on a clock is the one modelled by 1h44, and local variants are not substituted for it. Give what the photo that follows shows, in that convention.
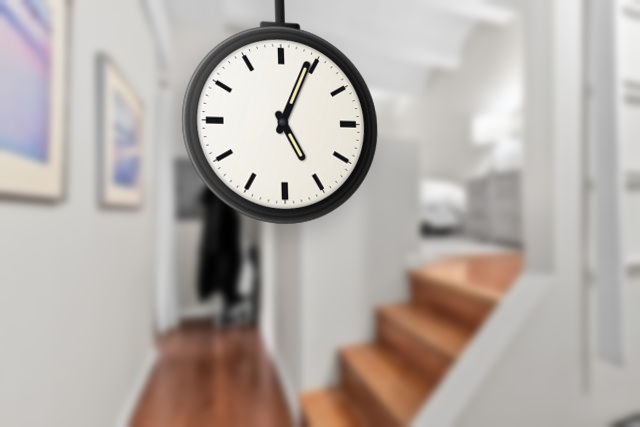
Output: 5h04
